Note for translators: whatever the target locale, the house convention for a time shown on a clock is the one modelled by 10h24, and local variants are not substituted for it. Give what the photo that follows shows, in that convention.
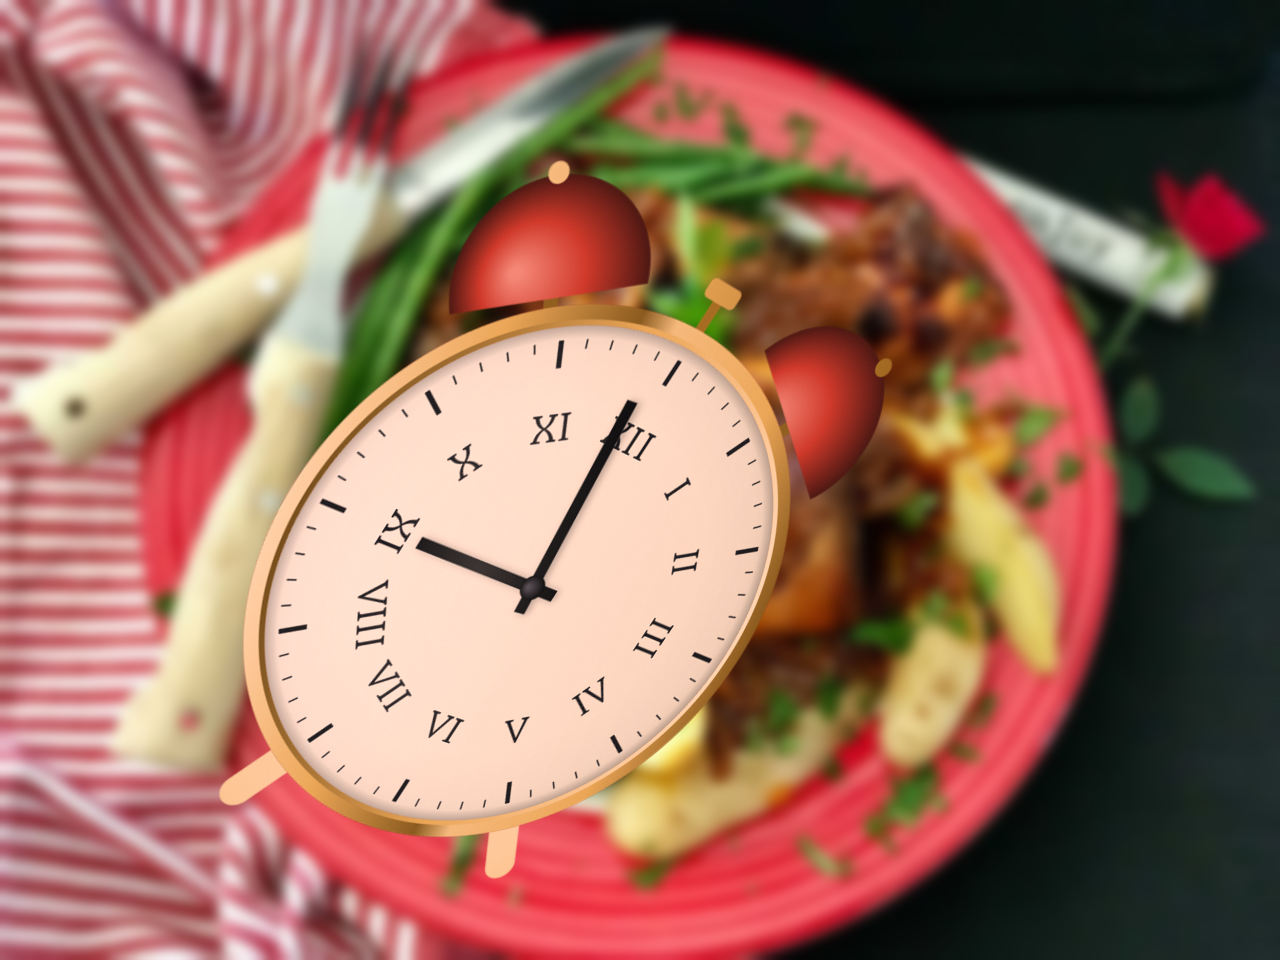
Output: 8h59
